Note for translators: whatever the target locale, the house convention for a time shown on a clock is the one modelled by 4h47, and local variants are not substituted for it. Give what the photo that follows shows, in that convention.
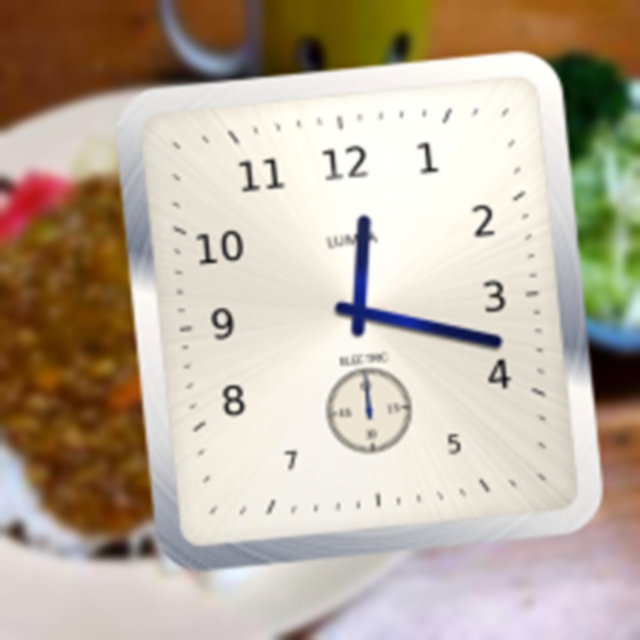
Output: 12h18
